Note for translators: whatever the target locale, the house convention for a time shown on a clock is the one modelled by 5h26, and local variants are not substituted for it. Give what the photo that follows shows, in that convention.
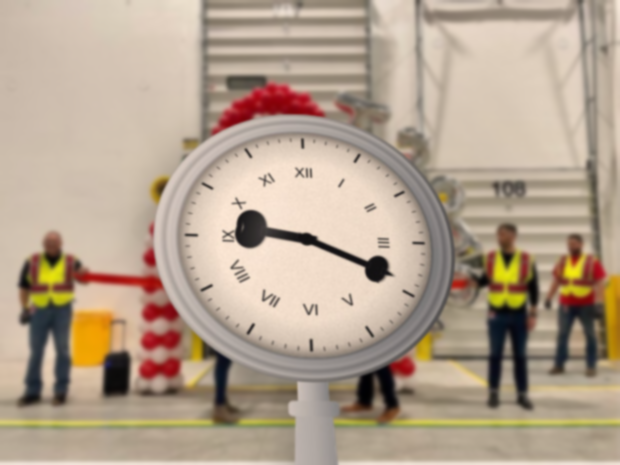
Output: 9h19
